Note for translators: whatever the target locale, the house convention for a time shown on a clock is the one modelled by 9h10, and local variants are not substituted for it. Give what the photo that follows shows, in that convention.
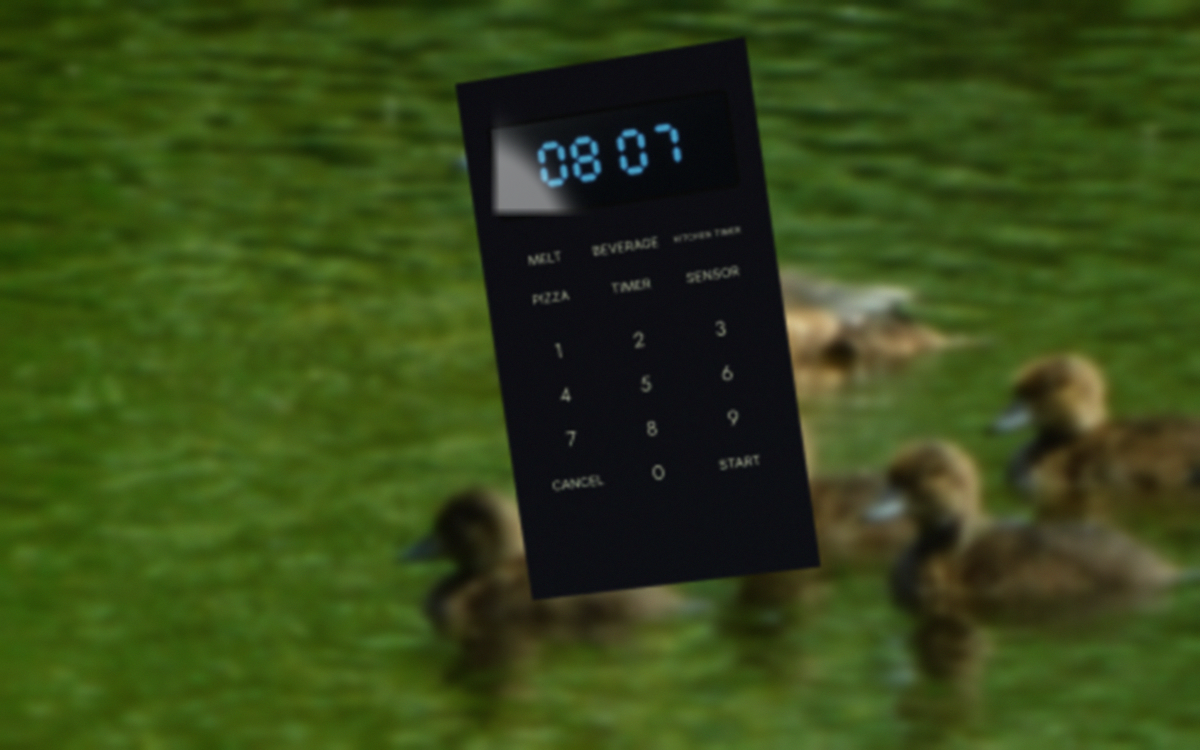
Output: 8h07
